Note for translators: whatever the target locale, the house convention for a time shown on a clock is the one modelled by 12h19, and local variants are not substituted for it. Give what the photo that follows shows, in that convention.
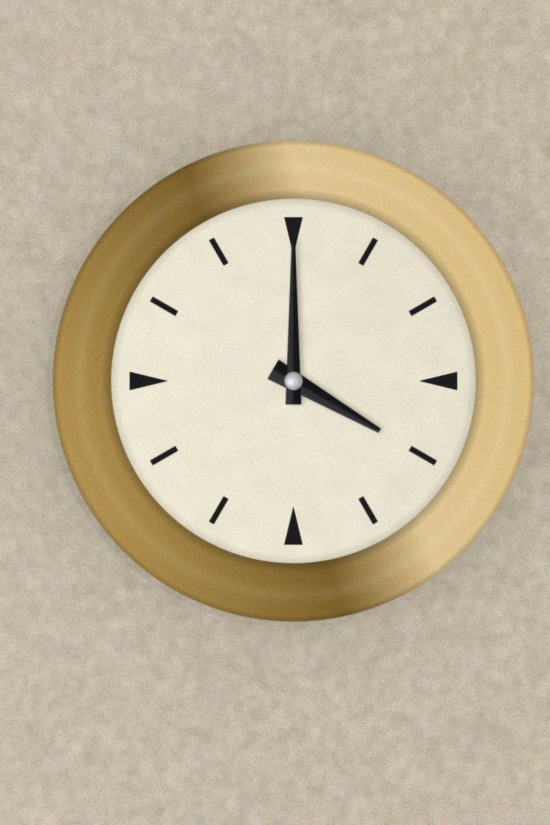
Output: 4h00
